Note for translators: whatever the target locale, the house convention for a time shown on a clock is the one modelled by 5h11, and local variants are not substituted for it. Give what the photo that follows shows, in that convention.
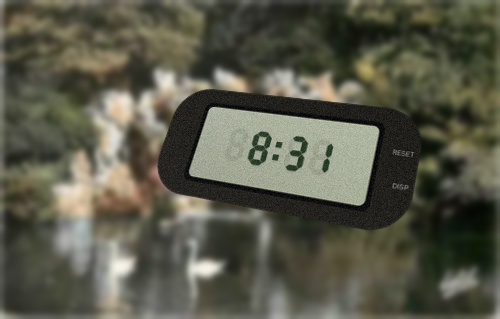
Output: 8h31
